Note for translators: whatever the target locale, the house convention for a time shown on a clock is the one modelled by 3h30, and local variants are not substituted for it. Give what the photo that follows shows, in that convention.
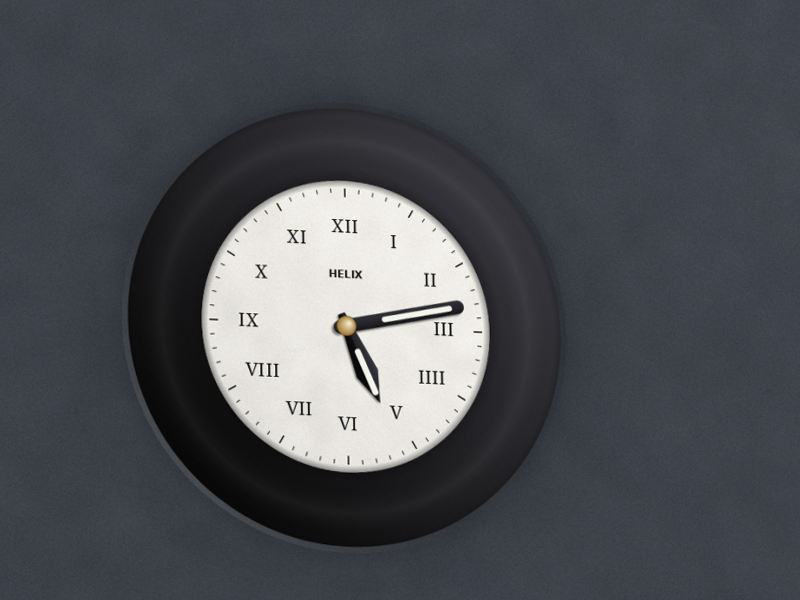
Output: 5h13
